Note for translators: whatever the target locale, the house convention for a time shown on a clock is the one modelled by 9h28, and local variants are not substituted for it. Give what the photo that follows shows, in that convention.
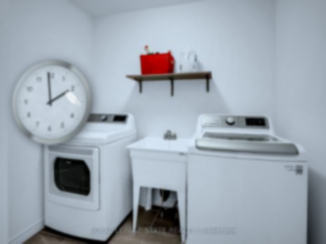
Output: 1h59
